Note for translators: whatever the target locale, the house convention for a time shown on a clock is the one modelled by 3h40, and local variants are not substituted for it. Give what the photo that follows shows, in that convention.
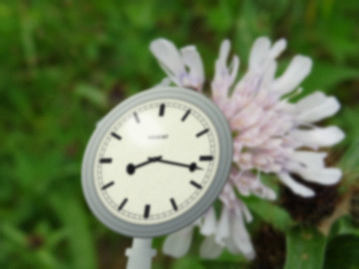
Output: 8h17
